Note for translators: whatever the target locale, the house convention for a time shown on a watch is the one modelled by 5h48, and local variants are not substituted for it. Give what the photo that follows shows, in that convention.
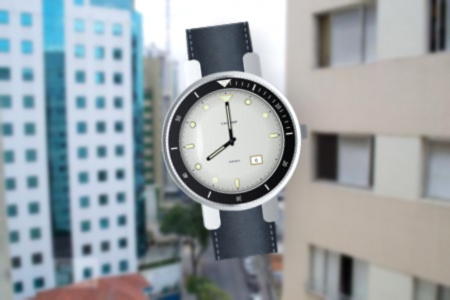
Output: 8h00
